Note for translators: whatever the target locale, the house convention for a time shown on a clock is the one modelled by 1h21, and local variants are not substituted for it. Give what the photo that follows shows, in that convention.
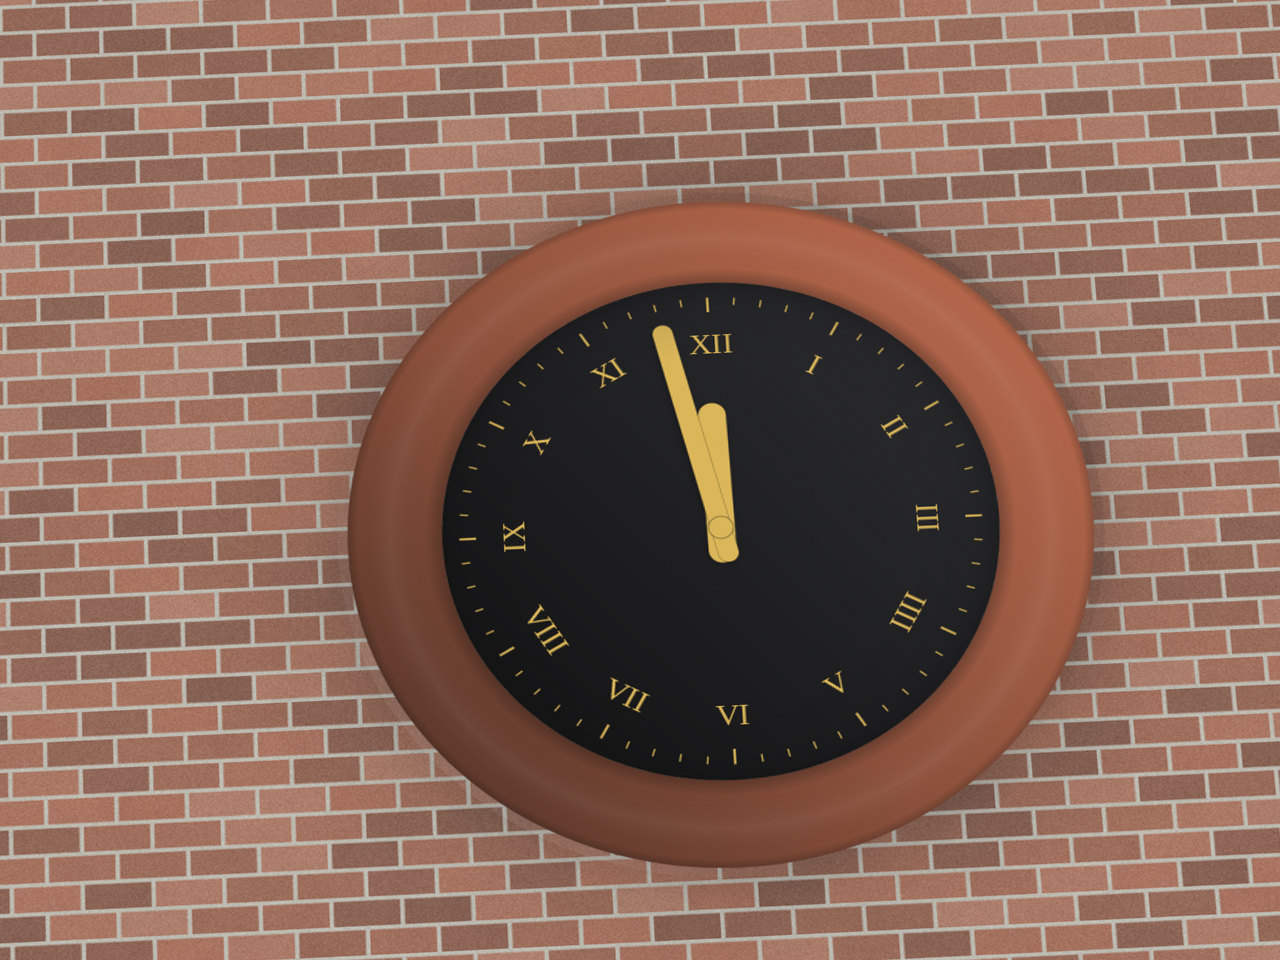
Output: 11h58
